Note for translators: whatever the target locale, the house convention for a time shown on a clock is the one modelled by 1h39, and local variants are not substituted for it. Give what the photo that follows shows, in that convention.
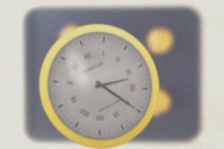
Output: 3h25
